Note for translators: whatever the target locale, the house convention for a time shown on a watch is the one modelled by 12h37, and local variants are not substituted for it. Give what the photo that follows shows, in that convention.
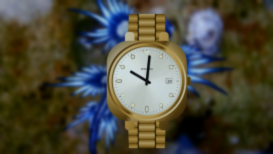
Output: 10h01
